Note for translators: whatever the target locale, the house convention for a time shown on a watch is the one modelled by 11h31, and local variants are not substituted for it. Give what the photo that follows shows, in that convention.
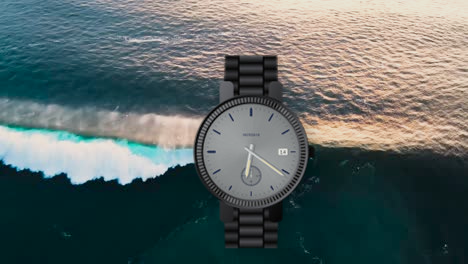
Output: 6h21
